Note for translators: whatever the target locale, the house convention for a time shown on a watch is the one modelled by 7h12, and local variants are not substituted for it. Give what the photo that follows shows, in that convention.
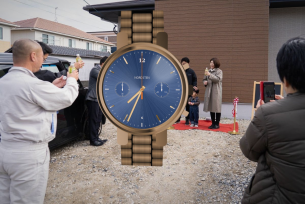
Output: 7h34
